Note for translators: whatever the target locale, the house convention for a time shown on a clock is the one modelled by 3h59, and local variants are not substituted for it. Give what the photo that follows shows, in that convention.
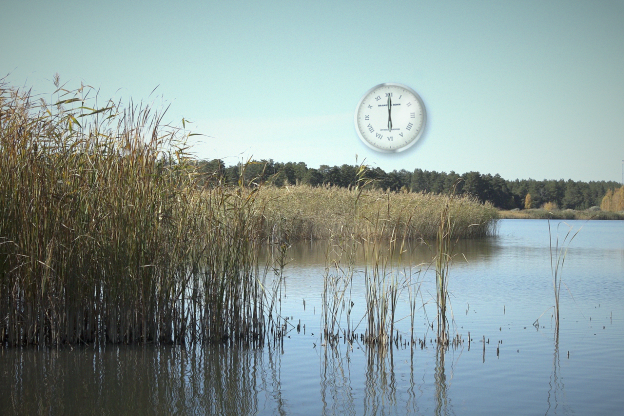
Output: 6h00
